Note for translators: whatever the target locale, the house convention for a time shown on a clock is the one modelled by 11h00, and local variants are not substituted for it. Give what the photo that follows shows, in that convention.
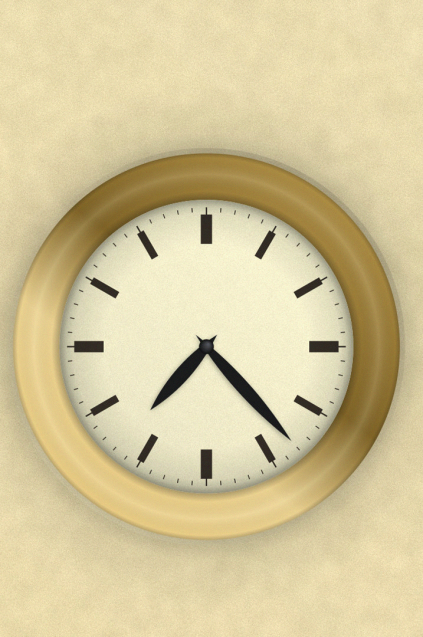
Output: 7h23
